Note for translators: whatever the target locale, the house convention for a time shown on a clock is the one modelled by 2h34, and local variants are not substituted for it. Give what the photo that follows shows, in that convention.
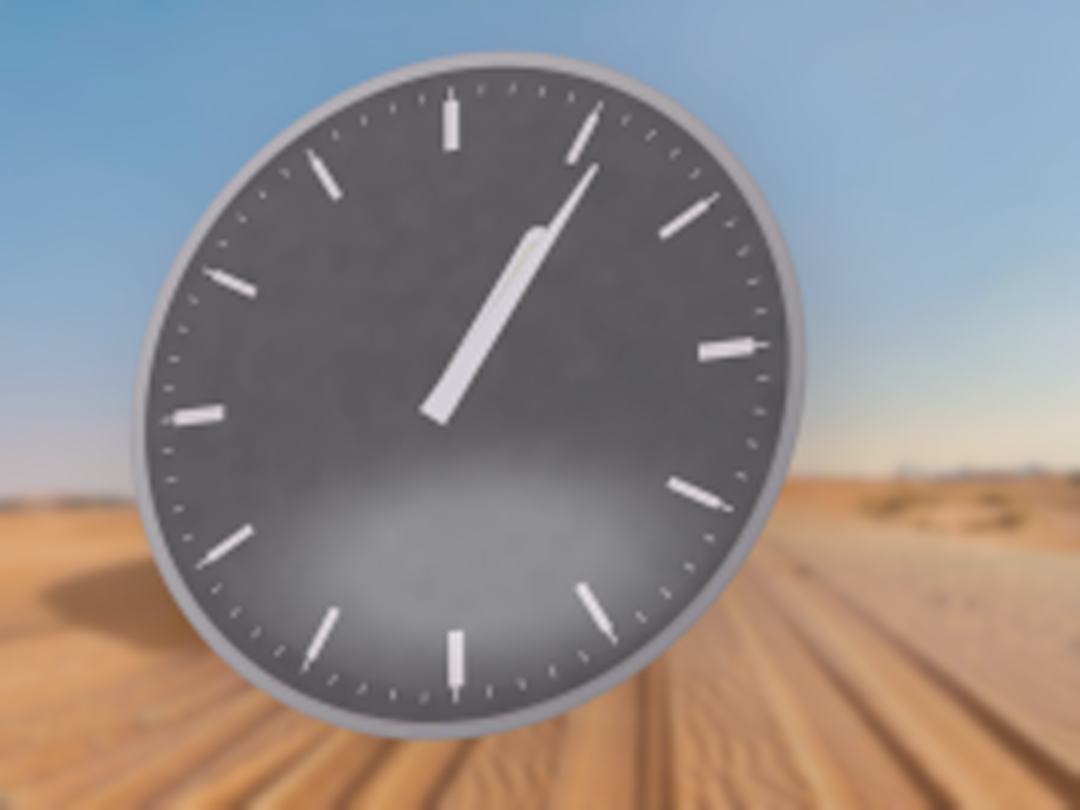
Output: 1h06
